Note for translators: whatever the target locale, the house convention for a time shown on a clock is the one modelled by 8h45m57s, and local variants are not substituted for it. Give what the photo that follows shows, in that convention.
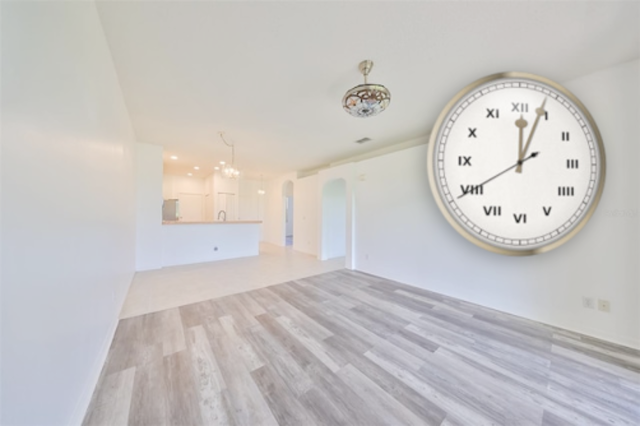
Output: 12h03m40s
